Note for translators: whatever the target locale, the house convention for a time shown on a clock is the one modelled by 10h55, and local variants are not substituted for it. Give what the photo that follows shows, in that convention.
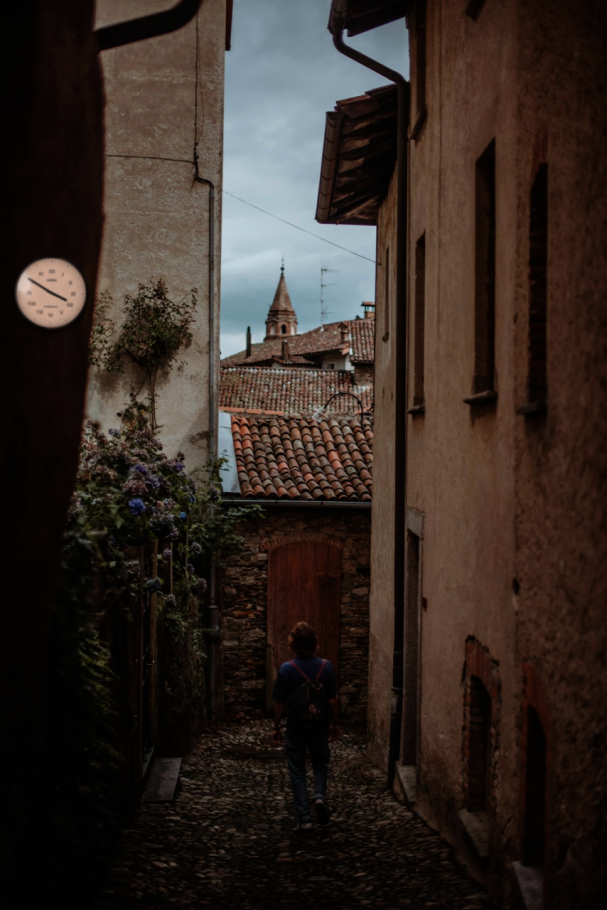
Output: 3h50
